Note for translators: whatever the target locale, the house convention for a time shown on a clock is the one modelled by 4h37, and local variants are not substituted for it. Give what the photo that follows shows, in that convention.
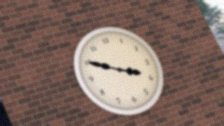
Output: 3h50
